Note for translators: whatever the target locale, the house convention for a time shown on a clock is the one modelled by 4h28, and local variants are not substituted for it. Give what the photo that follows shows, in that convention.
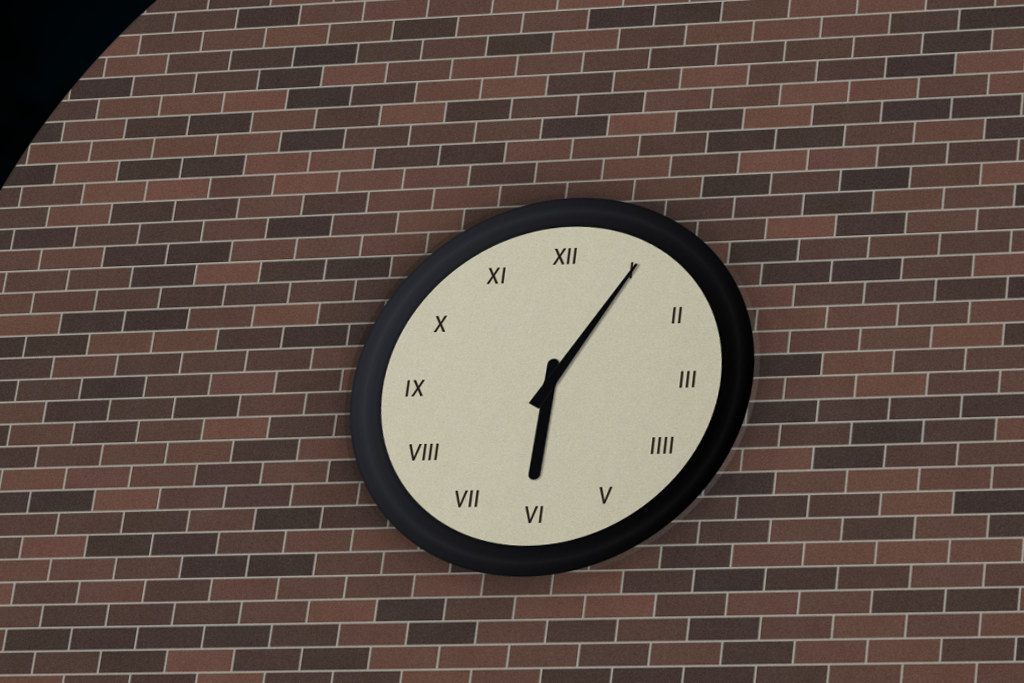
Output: 6h05
